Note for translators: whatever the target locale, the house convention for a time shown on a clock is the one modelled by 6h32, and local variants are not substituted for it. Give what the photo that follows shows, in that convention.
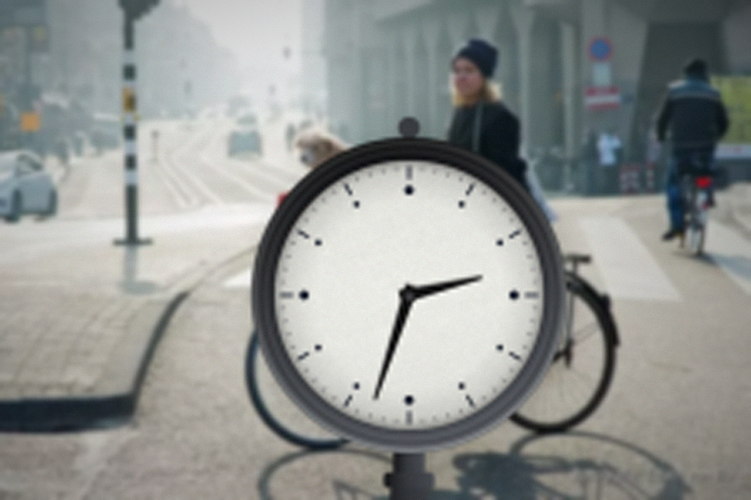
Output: 2h33
